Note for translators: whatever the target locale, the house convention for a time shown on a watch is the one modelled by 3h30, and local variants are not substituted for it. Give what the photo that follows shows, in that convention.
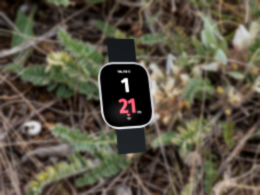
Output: 1h21
